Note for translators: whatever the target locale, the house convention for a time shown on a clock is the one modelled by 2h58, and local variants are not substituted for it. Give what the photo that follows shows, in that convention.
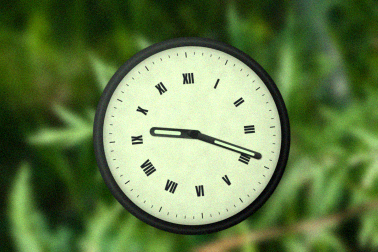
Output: 9h19
